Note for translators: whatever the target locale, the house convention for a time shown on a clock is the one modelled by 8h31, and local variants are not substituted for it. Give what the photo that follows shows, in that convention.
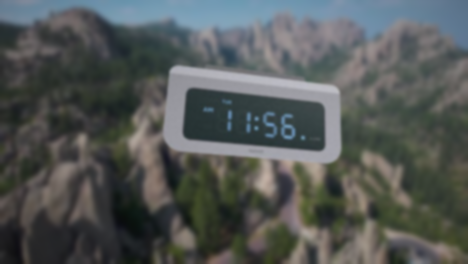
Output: 11h56
